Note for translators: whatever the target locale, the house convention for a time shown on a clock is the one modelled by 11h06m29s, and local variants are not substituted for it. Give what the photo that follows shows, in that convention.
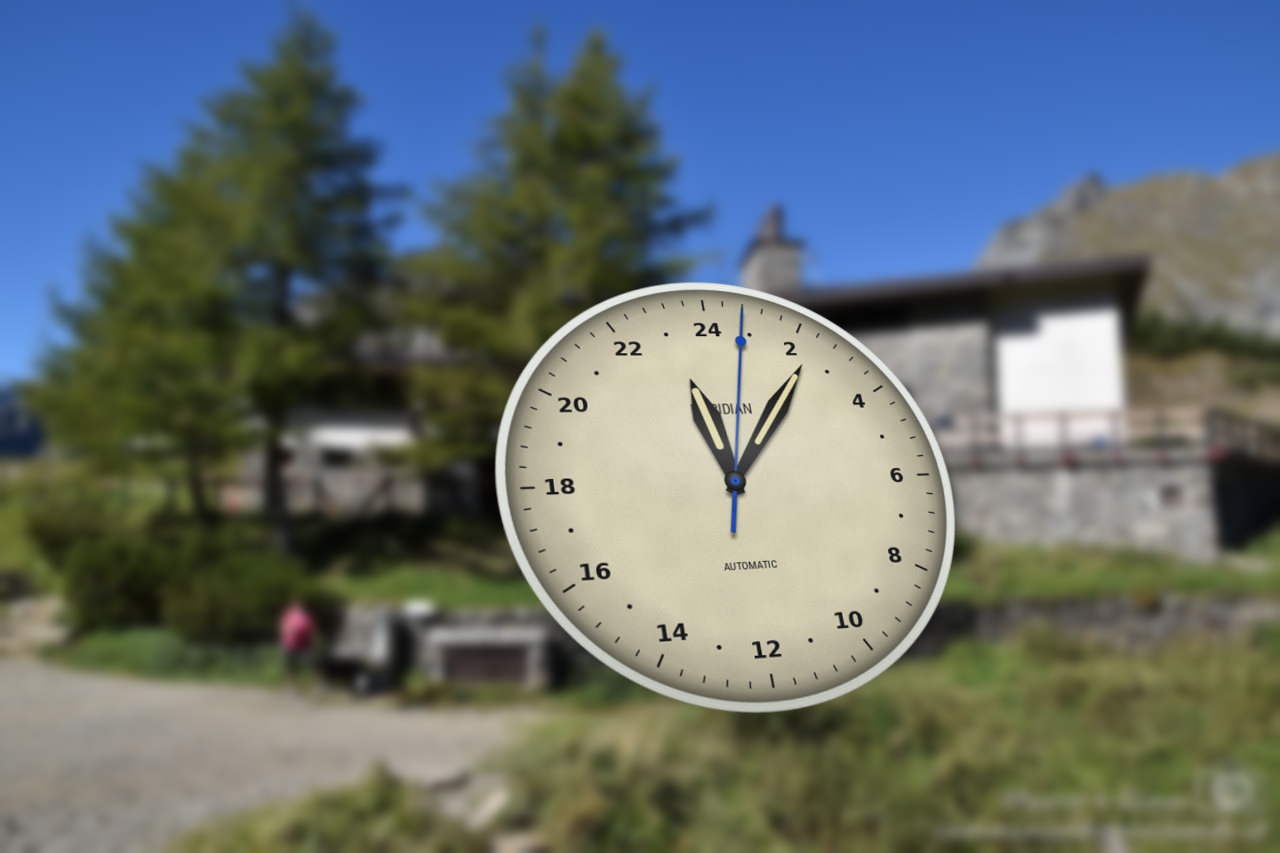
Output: 23h06m02s
